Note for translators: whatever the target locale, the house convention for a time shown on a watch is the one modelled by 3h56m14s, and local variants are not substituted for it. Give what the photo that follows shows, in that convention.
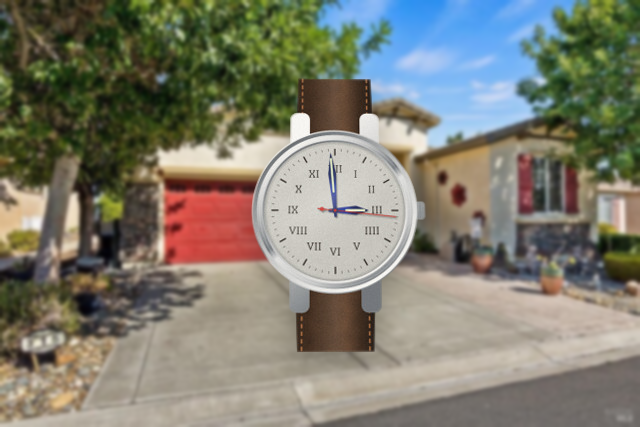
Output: 2h59m16s
